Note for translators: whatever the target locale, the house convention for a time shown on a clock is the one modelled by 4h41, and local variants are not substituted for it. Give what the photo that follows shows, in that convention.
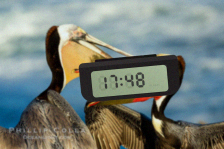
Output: 17h48
